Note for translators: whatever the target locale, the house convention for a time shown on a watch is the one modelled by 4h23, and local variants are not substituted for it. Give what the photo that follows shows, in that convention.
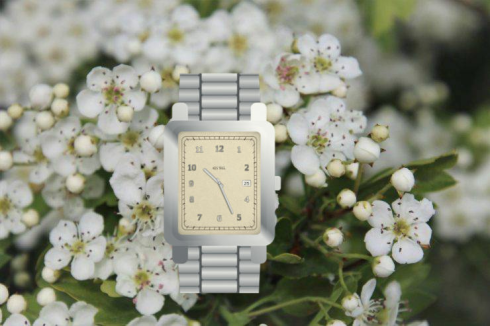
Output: 10h26
